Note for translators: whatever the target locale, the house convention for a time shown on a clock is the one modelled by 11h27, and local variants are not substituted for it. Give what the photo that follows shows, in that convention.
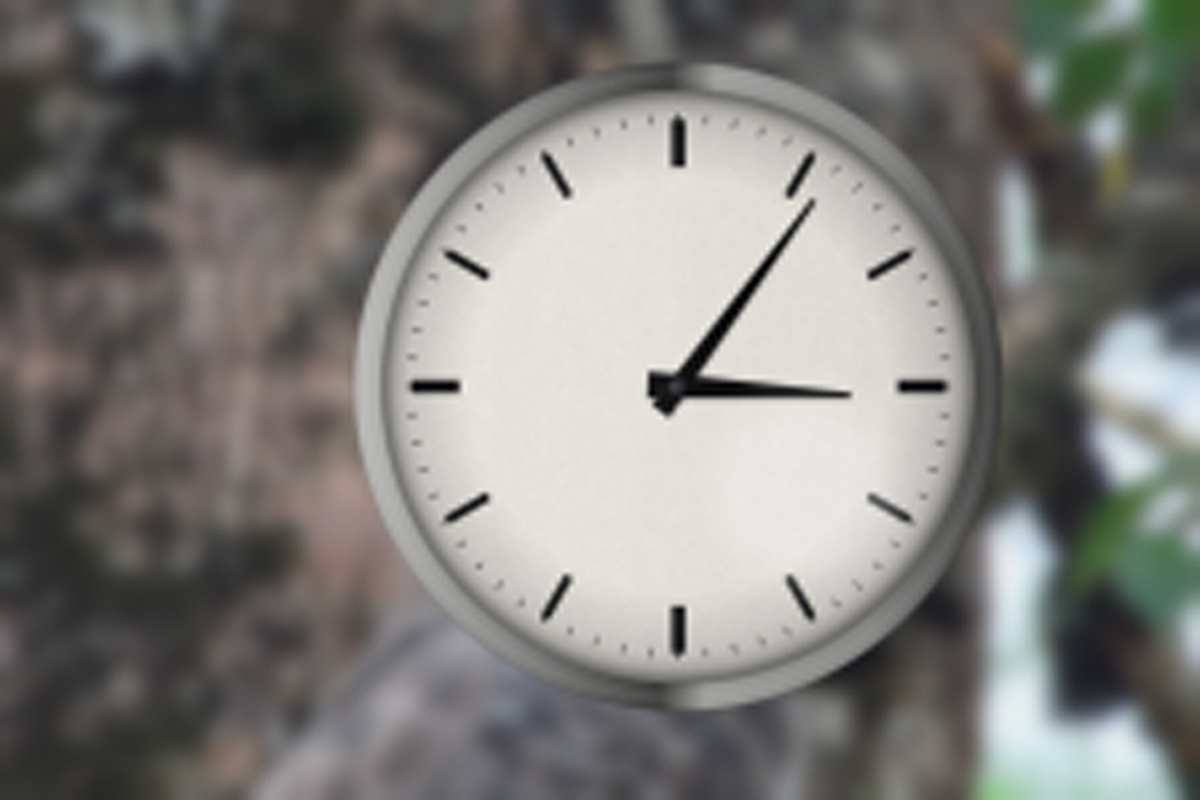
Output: 3h06
